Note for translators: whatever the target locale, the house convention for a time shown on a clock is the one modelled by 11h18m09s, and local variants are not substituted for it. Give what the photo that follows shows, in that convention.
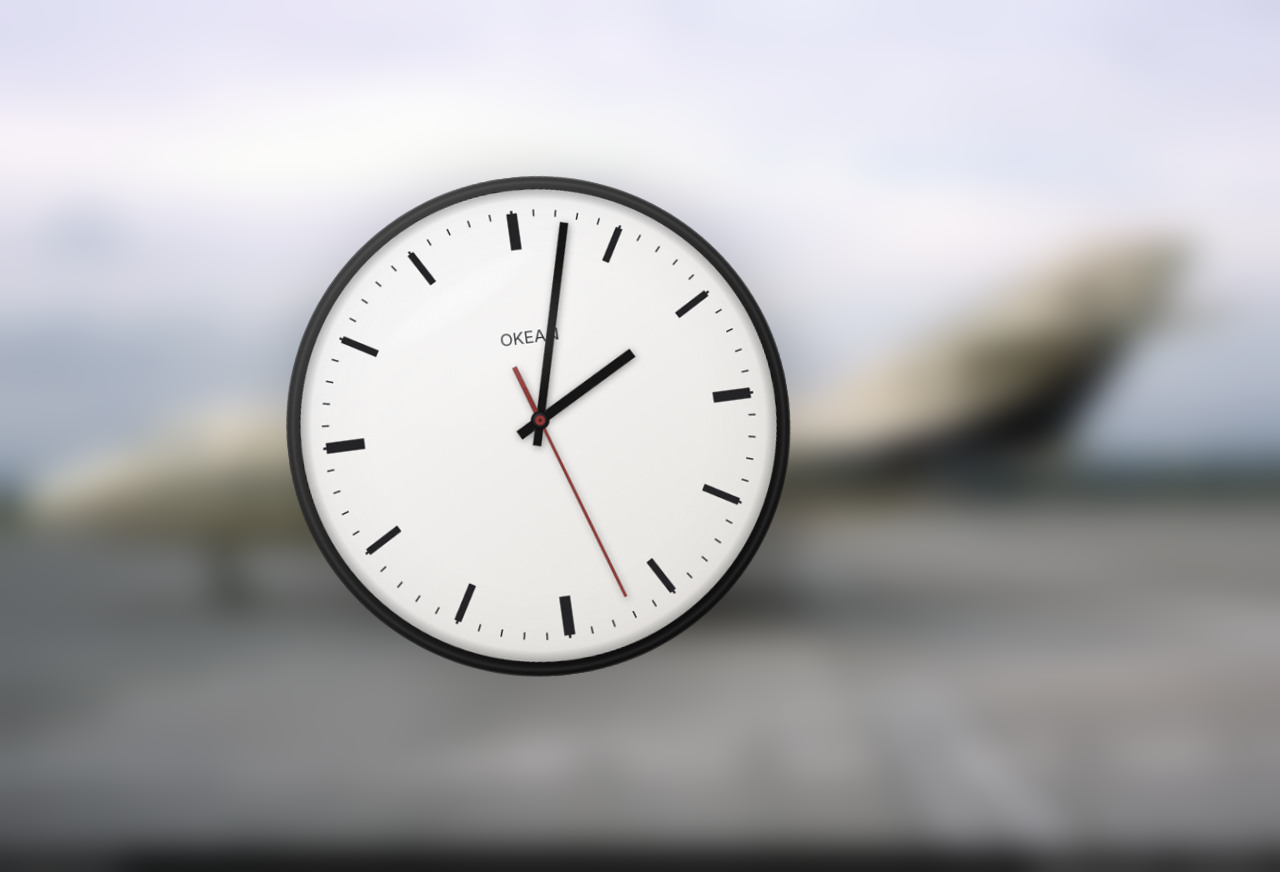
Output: 2h02m27s
